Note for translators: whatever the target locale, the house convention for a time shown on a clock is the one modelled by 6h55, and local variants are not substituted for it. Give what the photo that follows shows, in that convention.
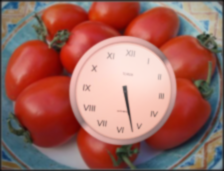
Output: 5h27
